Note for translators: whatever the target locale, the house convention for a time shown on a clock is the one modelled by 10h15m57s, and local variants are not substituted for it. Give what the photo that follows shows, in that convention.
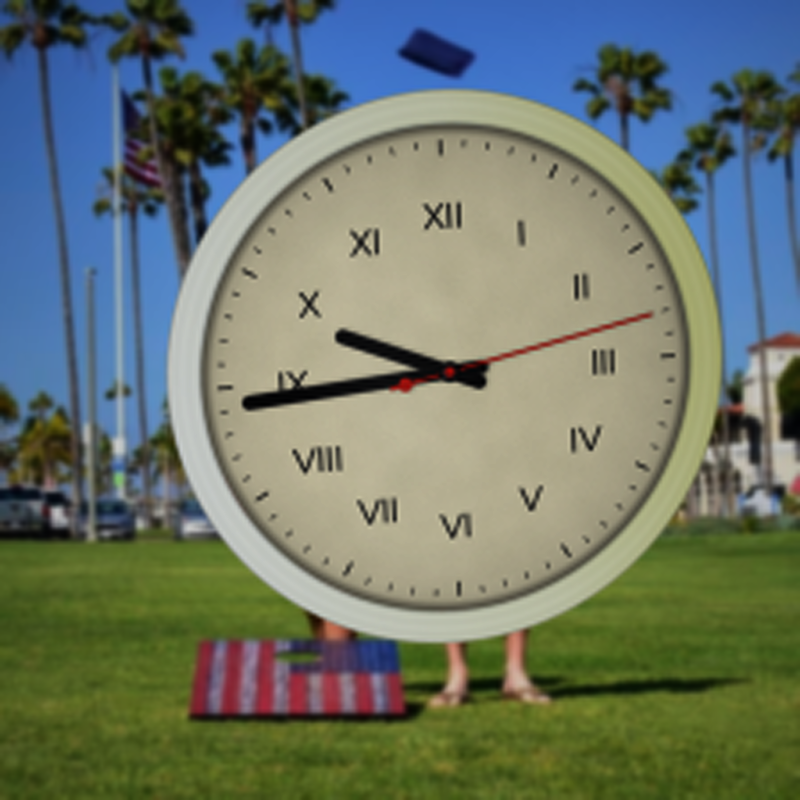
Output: 9h44m13s
